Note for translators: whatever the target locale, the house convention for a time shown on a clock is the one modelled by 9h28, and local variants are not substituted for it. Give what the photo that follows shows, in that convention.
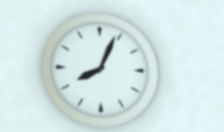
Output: 8h04
